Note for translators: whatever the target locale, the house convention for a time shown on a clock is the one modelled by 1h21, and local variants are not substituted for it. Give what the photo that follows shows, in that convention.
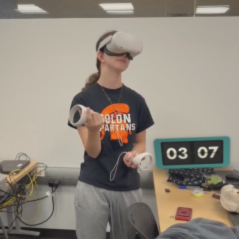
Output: 3h07
